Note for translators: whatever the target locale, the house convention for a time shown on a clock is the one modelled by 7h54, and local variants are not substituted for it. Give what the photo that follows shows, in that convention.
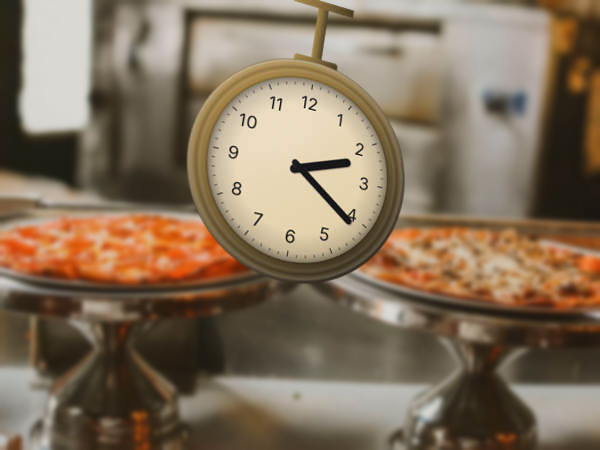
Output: 2h21
